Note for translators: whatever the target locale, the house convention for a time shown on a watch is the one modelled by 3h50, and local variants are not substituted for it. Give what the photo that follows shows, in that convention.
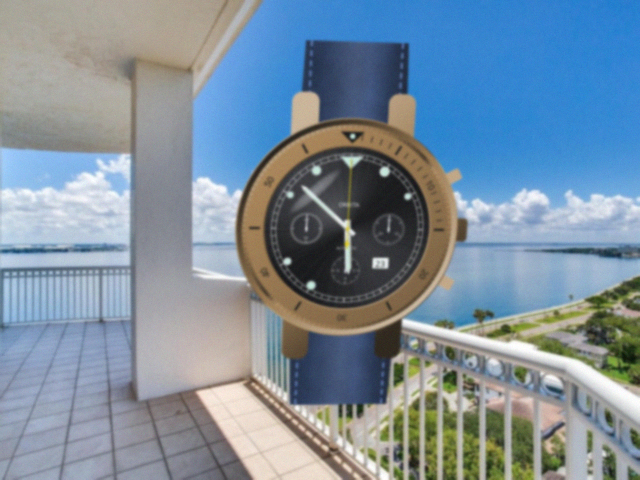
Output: 5h52
